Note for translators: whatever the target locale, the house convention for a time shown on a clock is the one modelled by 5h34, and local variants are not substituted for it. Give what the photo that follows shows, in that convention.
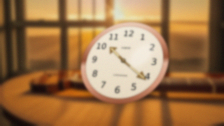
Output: 10h21
